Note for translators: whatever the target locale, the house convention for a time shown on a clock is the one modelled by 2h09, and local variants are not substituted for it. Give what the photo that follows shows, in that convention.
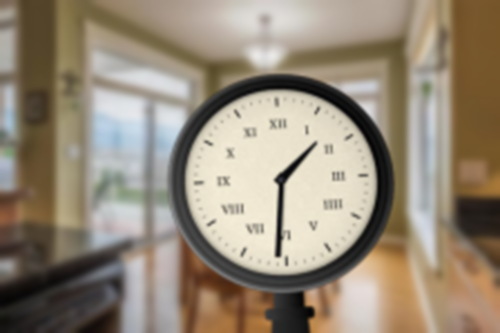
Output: 1h31
